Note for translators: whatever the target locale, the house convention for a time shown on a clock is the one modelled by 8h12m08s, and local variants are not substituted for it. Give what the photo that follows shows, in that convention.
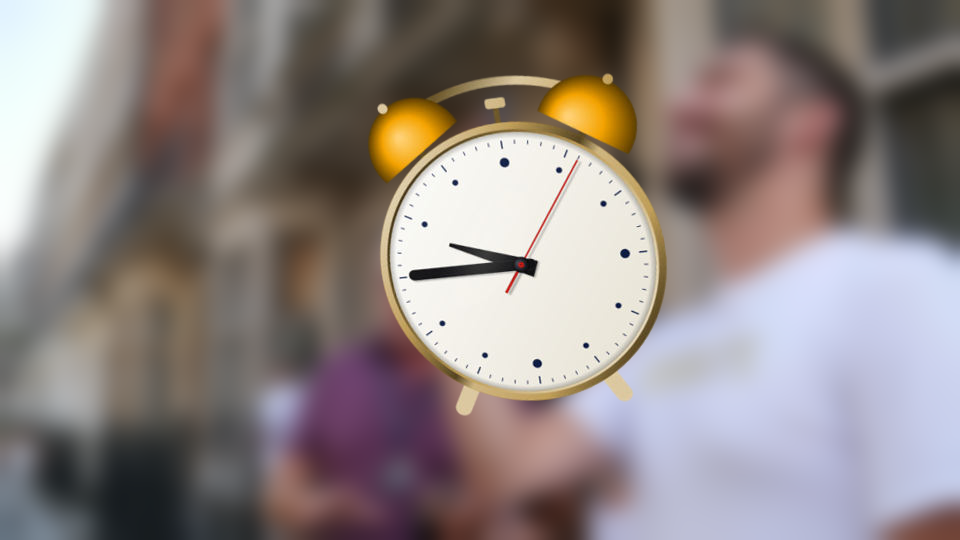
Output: 9h45m06s
